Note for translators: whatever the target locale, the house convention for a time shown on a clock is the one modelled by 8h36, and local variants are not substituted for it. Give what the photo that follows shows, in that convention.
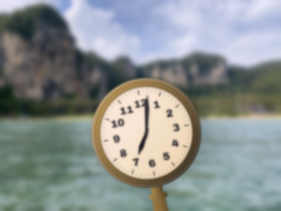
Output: 7h02
